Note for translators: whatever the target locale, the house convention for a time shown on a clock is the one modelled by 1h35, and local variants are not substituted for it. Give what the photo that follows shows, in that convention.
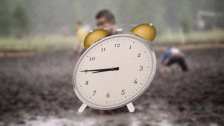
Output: 8h45
